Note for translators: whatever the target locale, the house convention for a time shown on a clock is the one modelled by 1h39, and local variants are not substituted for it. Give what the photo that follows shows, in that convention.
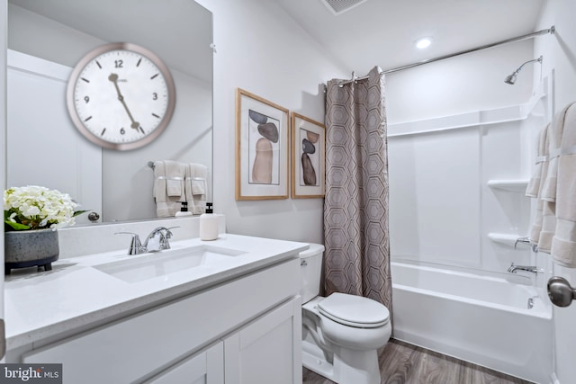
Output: 11h26
